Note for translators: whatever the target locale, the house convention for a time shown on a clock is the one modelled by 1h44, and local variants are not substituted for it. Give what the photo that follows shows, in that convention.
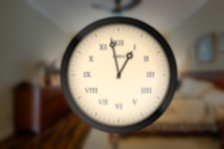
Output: 12h58
